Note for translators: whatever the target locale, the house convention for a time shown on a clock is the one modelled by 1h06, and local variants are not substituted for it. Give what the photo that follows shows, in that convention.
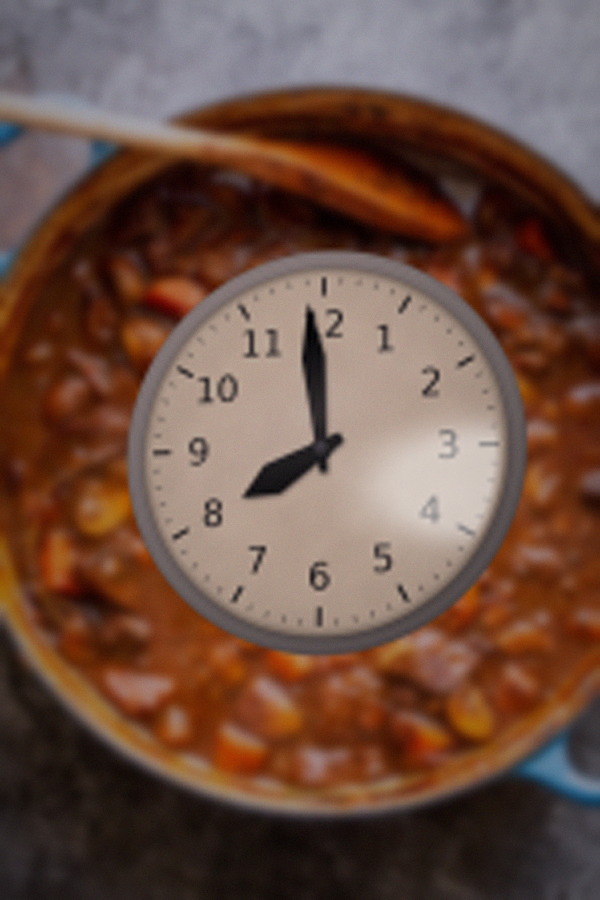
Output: 7h59
